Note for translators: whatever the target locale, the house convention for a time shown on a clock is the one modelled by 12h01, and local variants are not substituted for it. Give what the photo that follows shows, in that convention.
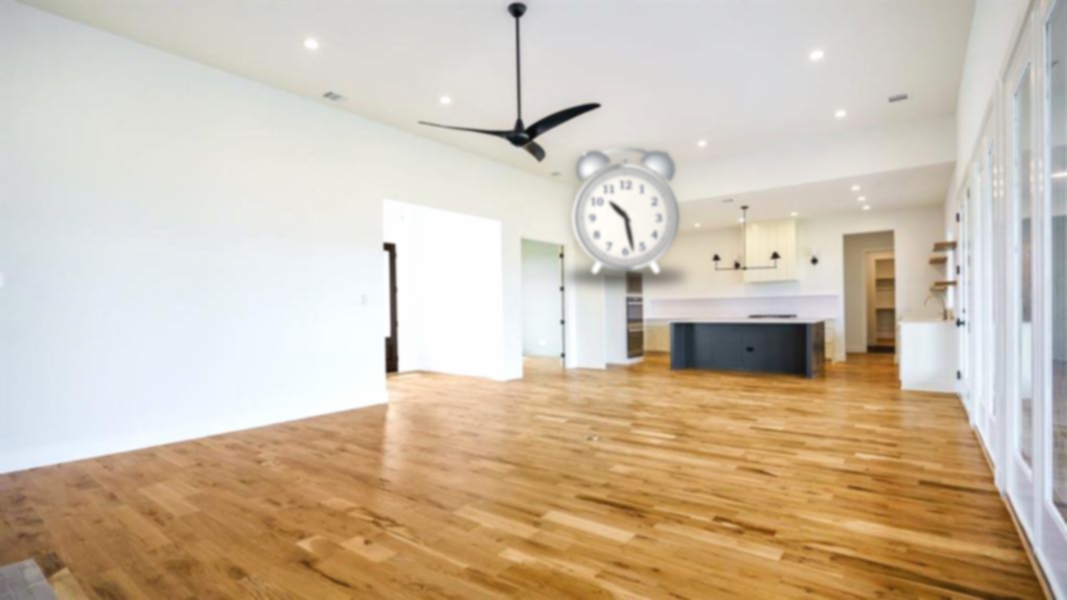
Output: 10h28
